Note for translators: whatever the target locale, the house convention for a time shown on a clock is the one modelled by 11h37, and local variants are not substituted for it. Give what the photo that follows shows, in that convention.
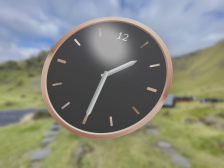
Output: 1h30
